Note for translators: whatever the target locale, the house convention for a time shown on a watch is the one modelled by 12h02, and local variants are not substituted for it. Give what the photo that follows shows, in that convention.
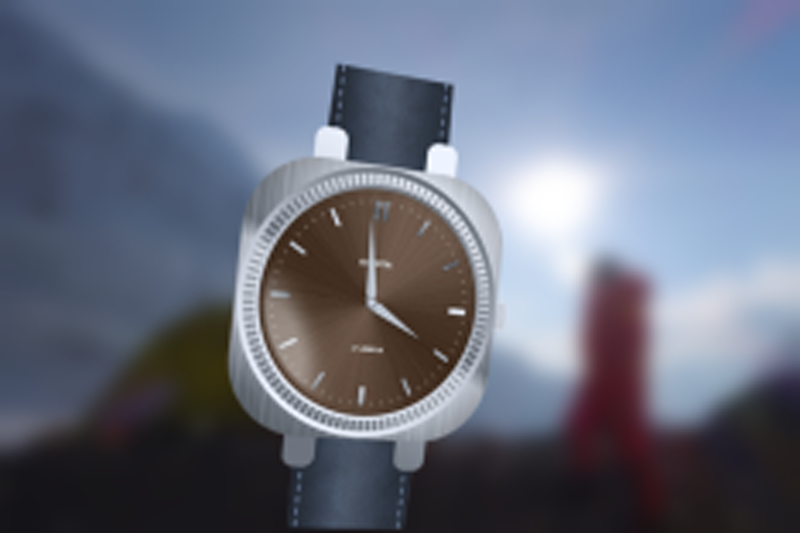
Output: 3h59
